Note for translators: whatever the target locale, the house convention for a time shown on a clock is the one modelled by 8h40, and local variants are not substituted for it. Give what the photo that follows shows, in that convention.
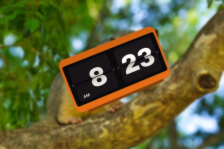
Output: 8h23
